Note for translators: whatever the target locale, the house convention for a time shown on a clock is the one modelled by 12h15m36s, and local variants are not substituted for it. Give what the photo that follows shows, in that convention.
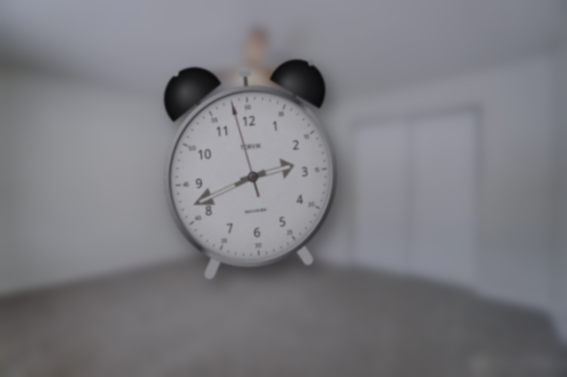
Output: 2h41m58s
